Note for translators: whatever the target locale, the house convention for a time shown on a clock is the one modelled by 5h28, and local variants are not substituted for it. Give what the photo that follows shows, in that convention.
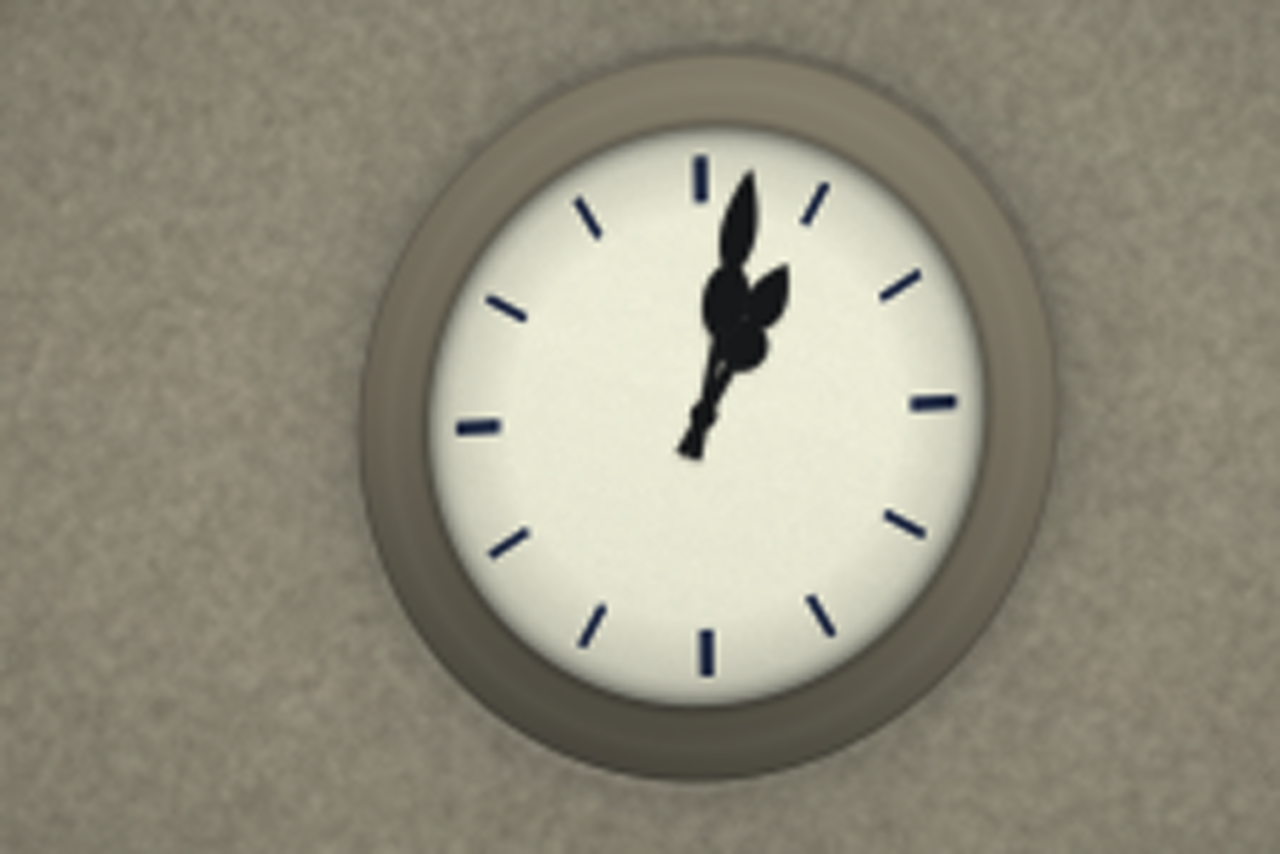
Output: 1h02
